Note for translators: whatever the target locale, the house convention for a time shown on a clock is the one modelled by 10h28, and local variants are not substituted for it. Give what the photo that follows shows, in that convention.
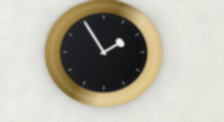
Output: 1h55
